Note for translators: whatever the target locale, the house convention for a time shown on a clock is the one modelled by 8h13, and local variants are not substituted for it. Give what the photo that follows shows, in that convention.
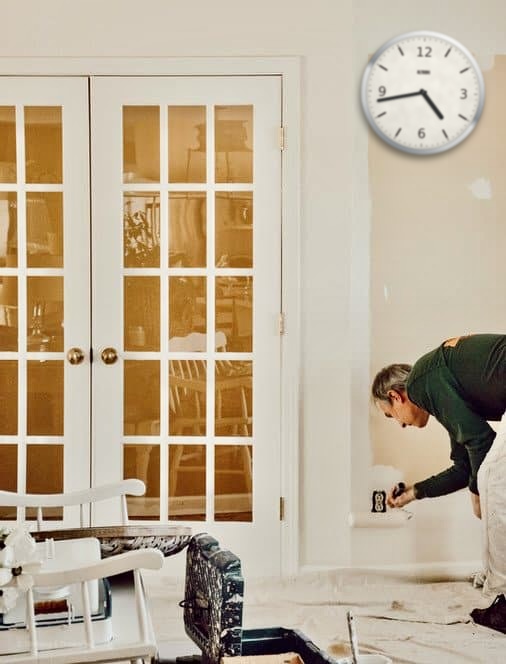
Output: 4h43
